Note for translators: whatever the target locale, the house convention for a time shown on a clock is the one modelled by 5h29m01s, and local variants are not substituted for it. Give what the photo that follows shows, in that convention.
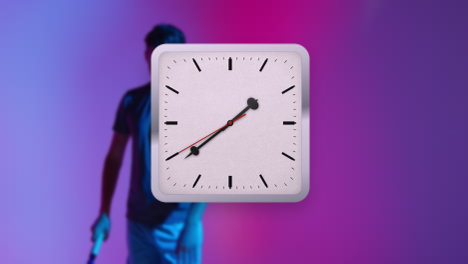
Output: 1h38m40s
